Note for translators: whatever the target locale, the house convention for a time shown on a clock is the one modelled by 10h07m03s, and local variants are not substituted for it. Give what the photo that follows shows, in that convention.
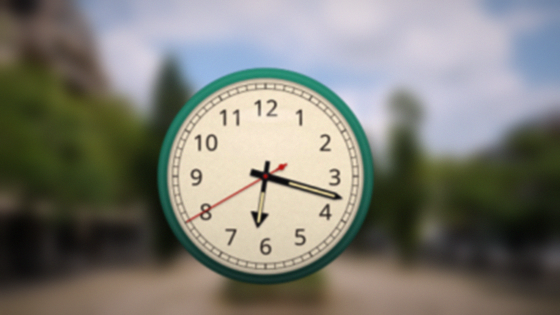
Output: 6h17m40s
